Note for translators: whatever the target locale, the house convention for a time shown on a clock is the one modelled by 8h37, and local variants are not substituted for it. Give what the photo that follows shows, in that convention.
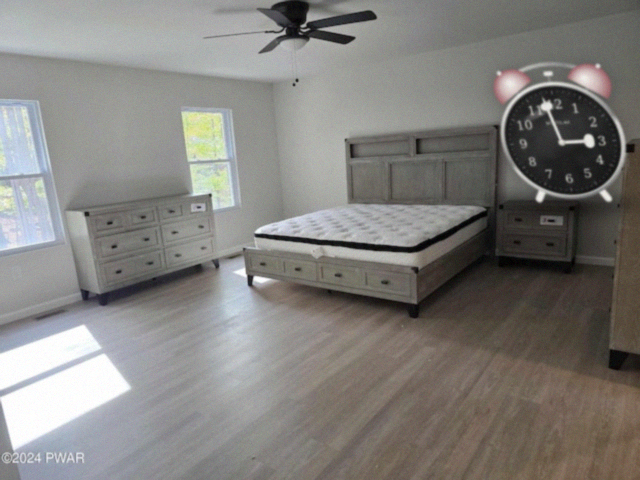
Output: 2h58
